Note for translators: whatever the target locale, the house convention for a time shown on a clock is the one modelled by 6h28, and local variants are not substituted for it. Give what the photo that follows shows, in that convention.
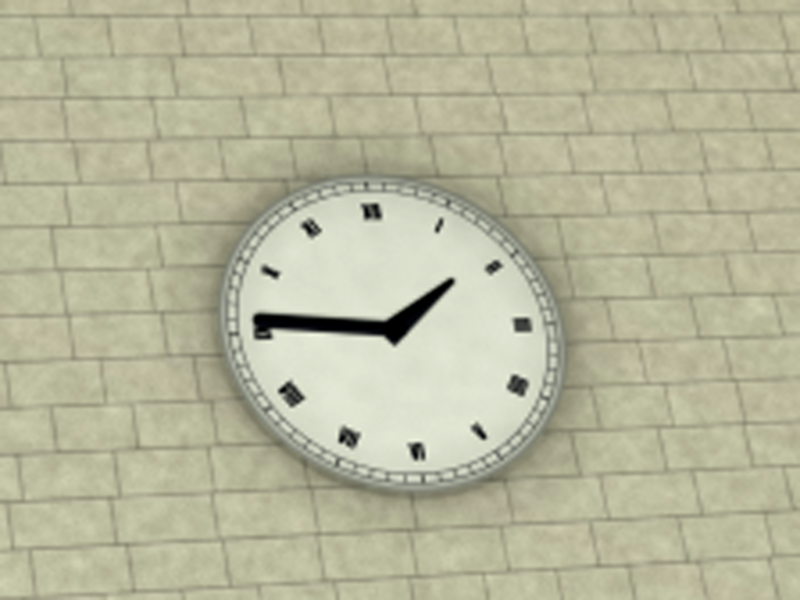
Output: 1h46
